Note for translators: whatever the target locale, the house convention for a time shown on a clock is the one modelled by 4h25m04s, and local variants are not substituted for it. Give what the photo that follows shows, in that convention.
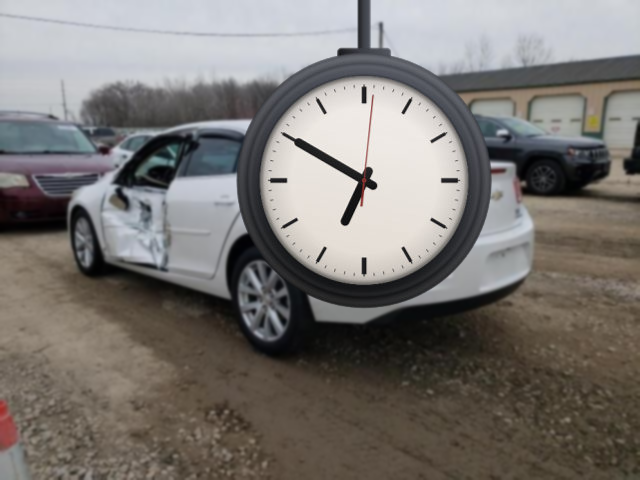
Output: 6h50m01s
